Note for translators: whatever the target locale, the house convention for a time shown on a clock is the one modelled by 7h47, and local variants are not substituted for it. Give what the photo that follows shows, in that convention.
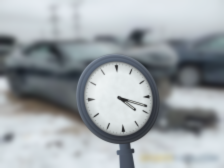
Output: 4h18
